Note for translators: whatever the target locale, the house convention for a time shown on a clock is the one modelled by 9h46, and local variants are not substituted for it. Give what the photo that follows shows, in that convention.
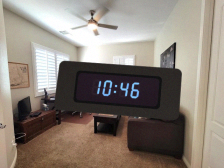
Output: 10h46
